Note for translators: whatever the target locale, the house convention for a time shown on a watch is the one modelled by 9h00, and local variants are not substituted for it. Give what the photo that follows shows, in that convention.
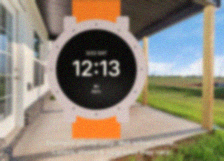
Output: 12h13
